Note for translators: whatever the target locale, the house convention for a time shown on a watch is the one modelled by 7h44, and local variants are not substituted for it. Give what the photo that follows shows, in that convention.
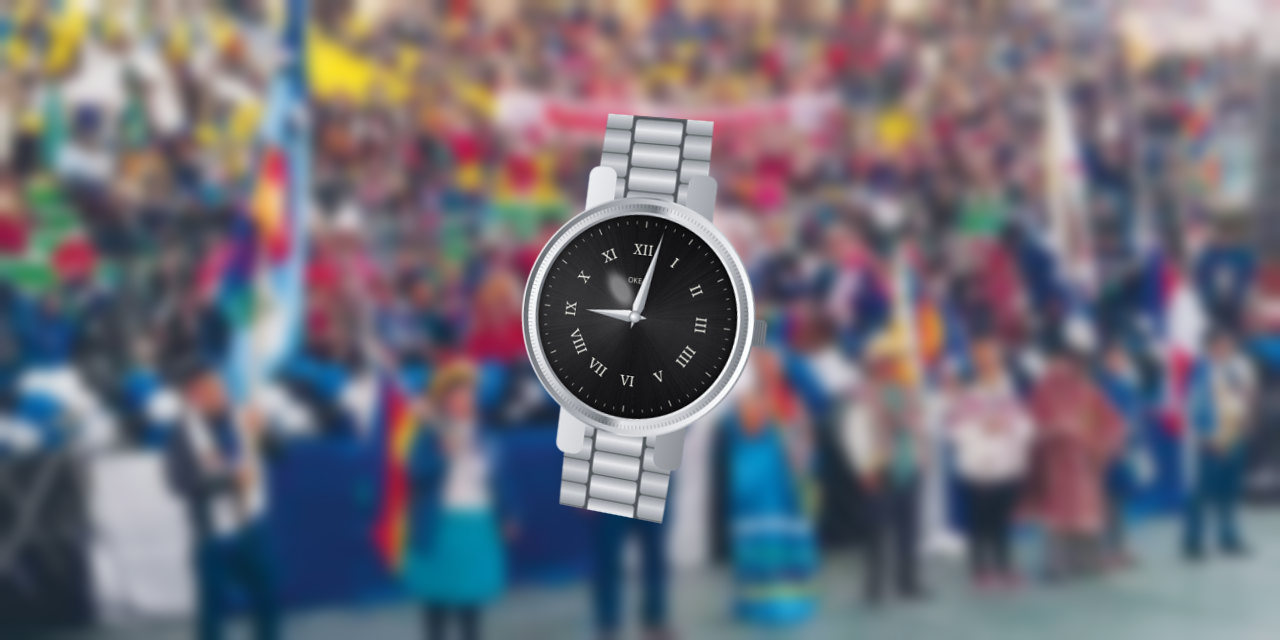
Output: 9h02
